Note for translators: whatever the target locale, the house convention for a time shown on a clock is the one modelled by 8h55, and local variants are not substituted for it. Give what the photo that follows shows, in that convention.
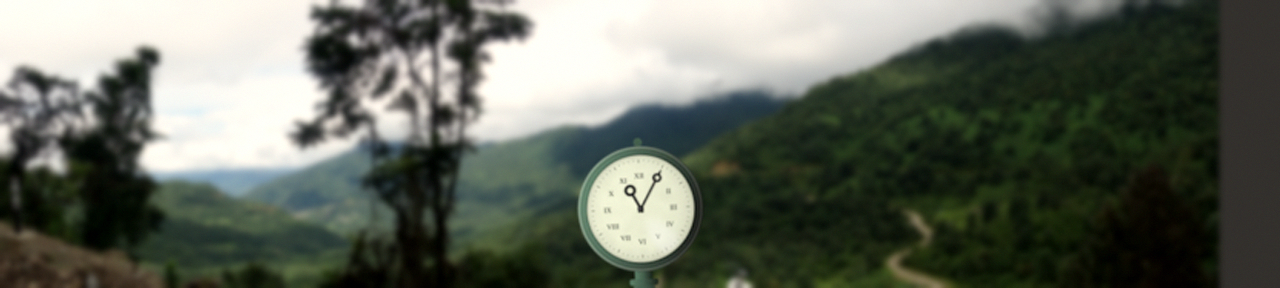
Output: 11h05
